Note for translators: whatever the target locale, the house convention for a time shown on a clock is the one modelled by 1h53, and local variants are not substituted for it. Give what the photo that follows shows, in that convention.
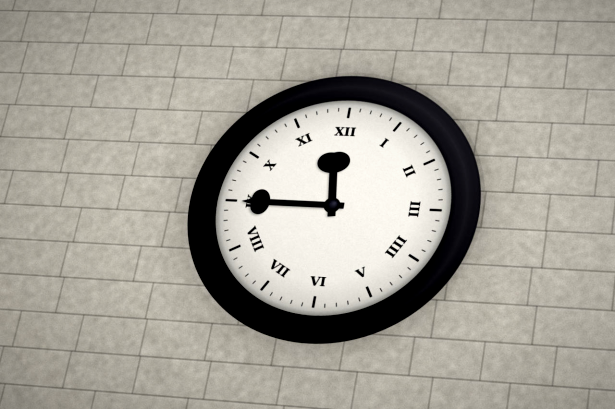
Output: 11h45
